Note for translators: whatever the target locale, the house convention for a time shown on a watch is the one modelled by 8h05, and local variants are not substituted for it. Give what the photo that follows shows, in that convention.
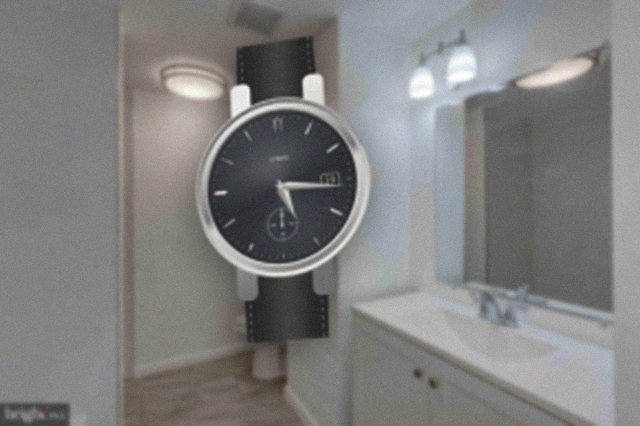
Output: 5h16
